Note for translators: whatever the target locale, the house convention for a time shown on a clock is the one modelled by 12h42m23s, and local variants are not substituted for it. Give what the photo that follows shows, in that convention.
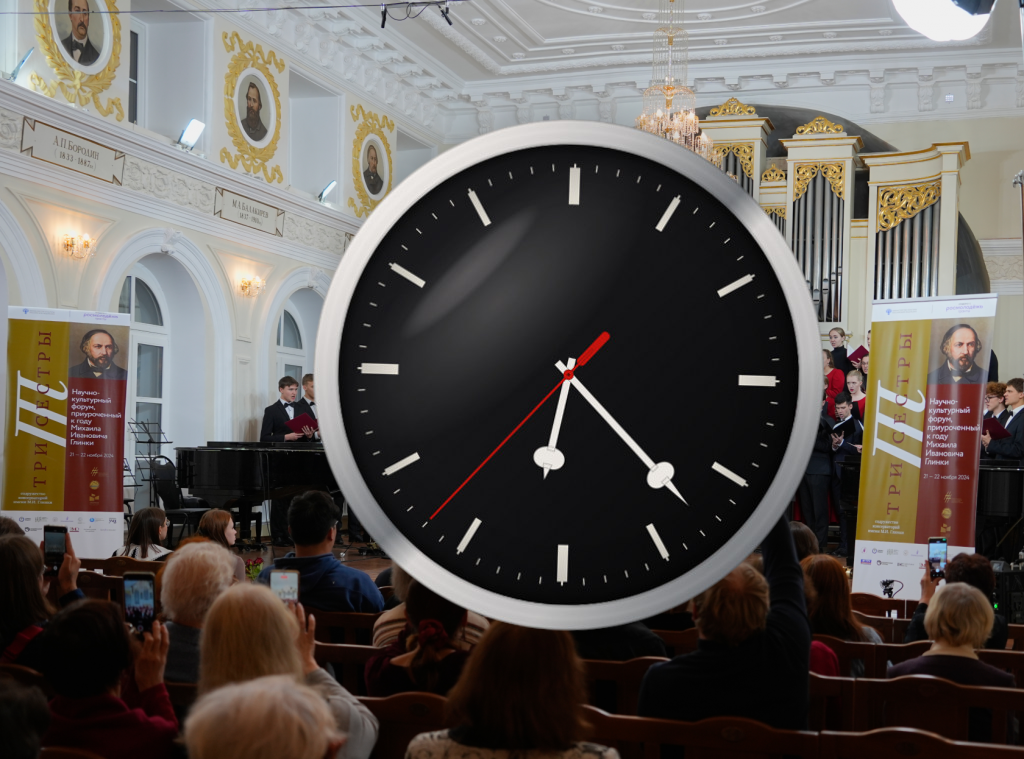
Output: 6h22m37s
